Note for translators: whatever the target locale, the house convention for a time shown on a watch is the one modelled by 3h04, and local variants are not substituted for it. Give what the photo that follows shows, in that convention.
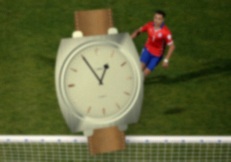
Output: 12h55
